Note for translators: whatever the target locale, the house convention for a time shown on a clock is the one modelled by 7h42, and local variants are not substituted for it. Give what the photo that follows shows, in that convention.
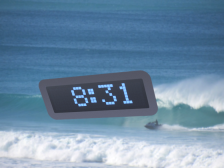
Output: 8h31
